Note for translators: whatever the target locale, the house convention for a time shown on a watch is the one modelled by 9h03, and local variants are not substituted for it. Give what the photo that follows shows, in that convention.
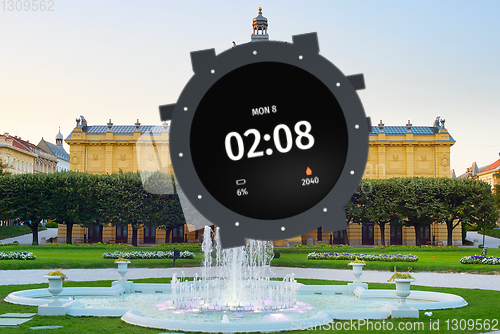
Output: 2h08
